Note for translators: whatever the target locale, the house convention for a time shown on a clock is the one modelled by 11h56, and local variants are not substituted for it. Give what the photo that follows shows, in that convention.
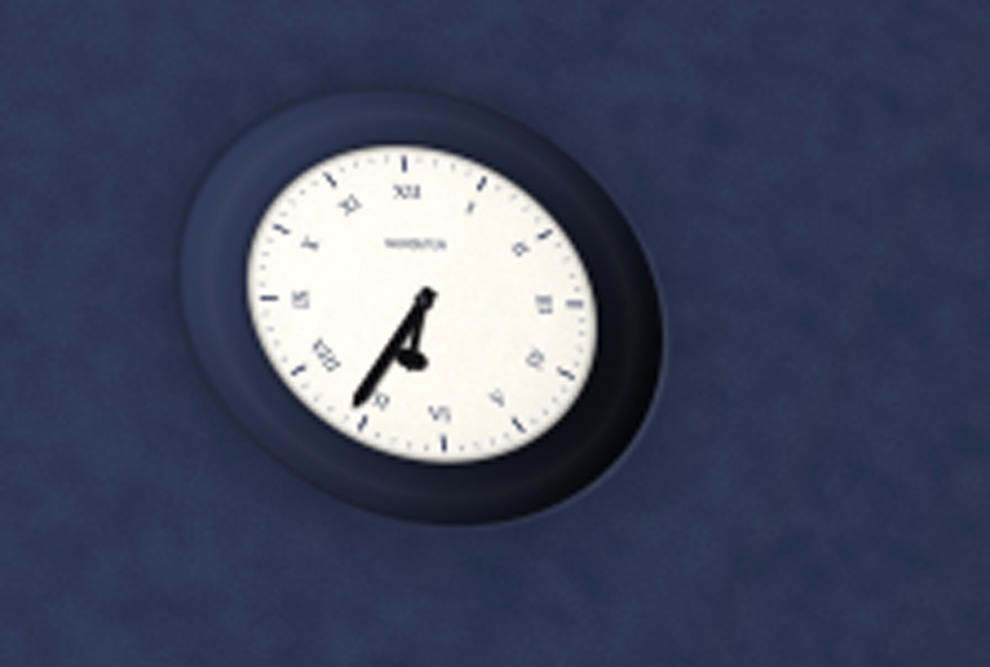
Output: 6h36
